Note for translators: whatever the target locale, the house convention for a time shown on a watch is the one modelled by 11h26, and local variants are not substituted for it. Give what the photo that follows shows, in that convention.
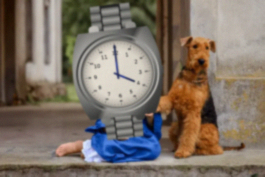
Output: 4h00
